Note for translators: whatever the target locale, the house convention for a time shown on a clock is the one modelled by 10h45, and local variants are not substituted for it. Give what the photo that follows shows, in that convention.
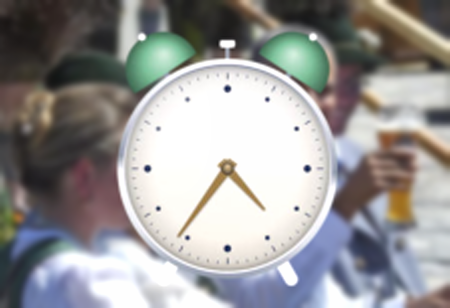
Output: 4h36
